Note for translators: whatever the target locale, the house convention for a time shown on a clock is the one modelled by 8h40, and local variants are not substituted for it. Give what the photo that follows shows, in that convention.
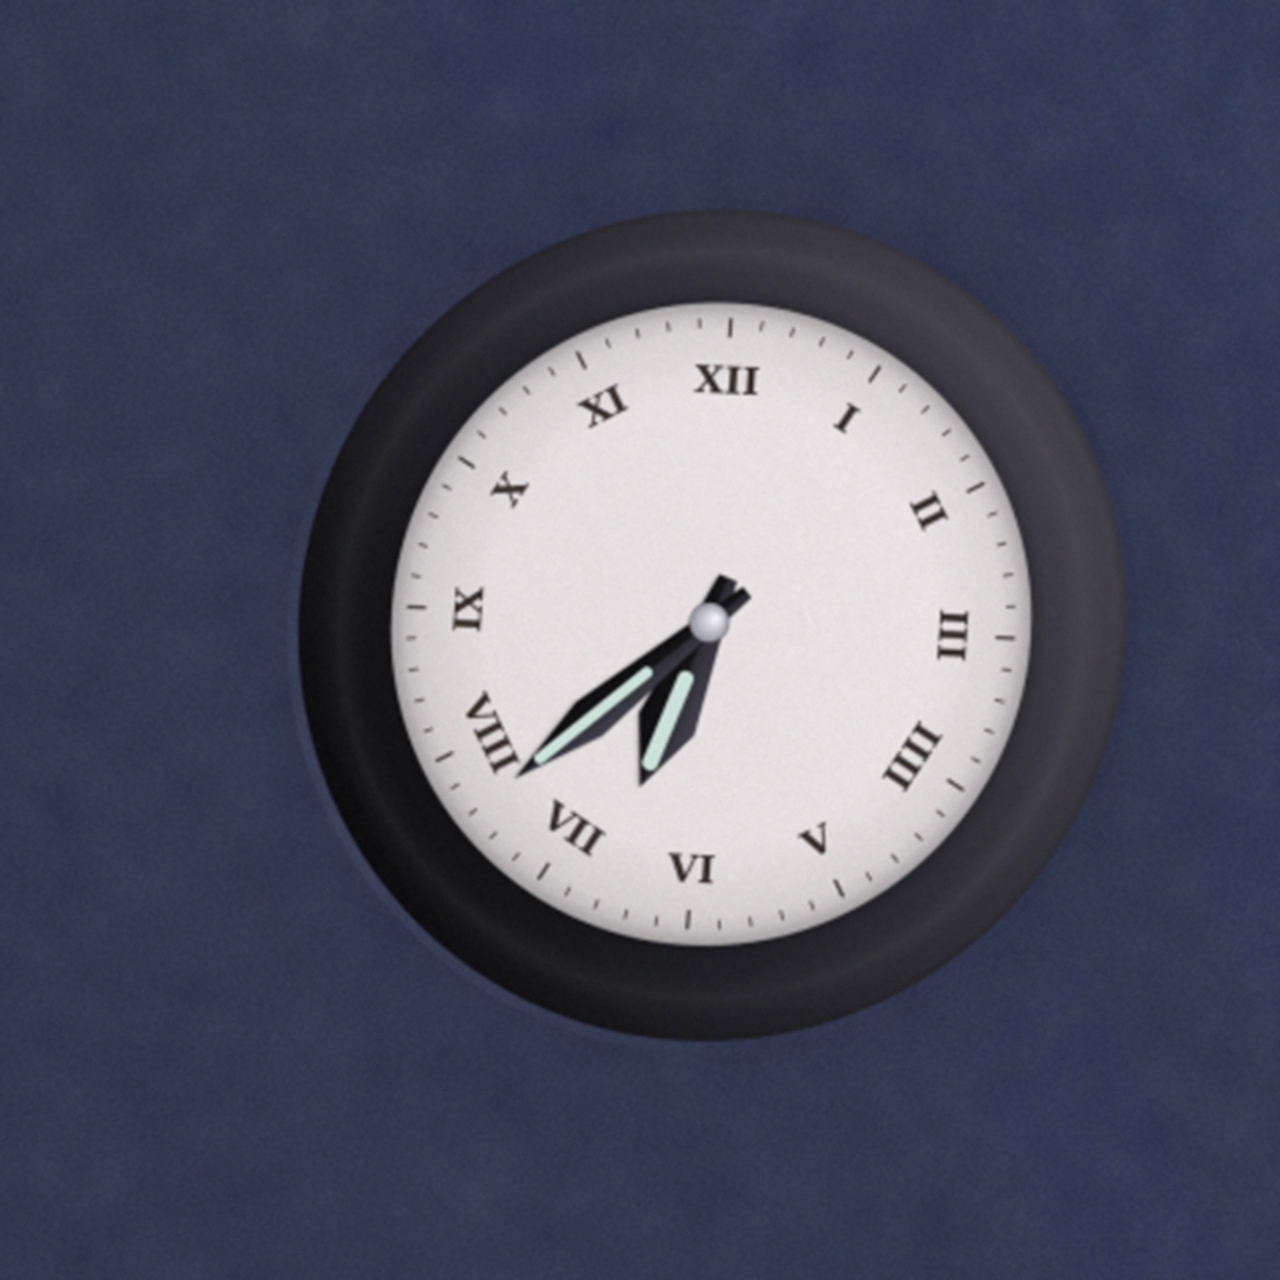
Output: 6h38
